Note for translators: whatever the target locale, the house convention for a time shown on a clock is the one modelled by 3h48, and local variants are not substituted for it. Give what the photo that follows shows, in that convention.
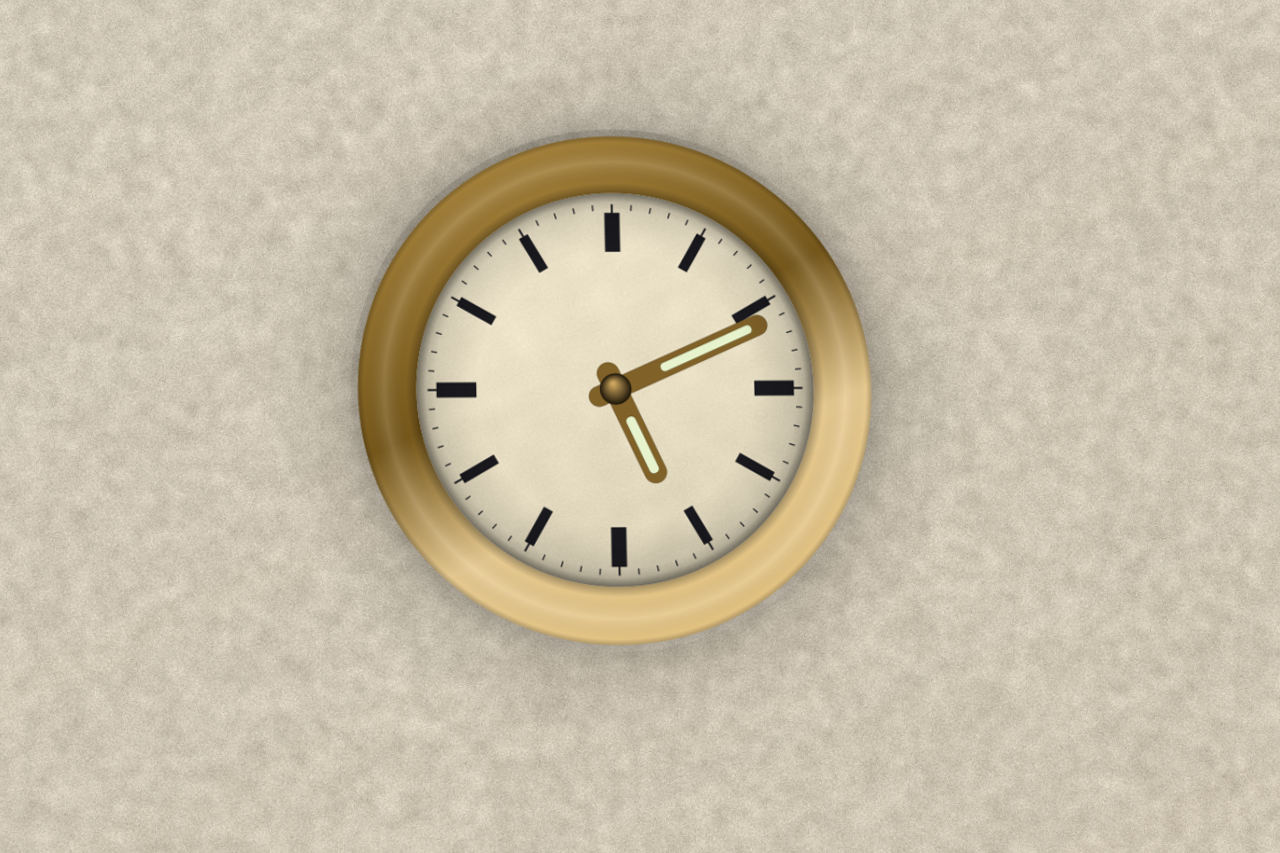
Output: 5h11
